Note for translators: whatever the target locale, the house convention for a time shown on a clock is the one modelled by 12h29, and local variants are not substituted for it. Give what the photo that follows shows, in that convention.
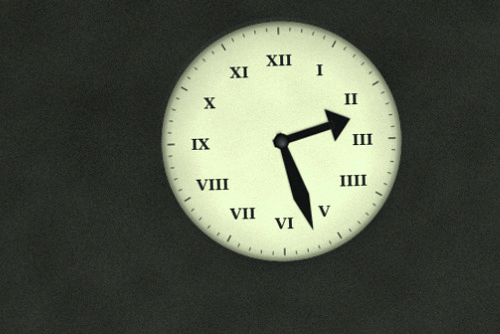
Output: 2h27
